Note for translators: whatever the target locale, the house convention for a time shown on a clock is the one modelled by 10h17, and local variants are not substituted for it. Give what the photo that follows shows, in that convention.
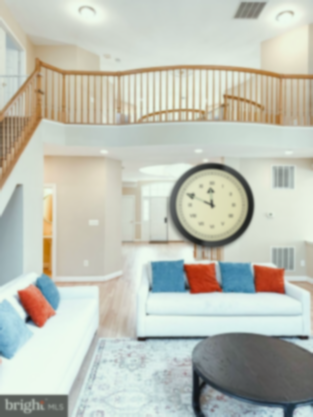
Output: 11h49
